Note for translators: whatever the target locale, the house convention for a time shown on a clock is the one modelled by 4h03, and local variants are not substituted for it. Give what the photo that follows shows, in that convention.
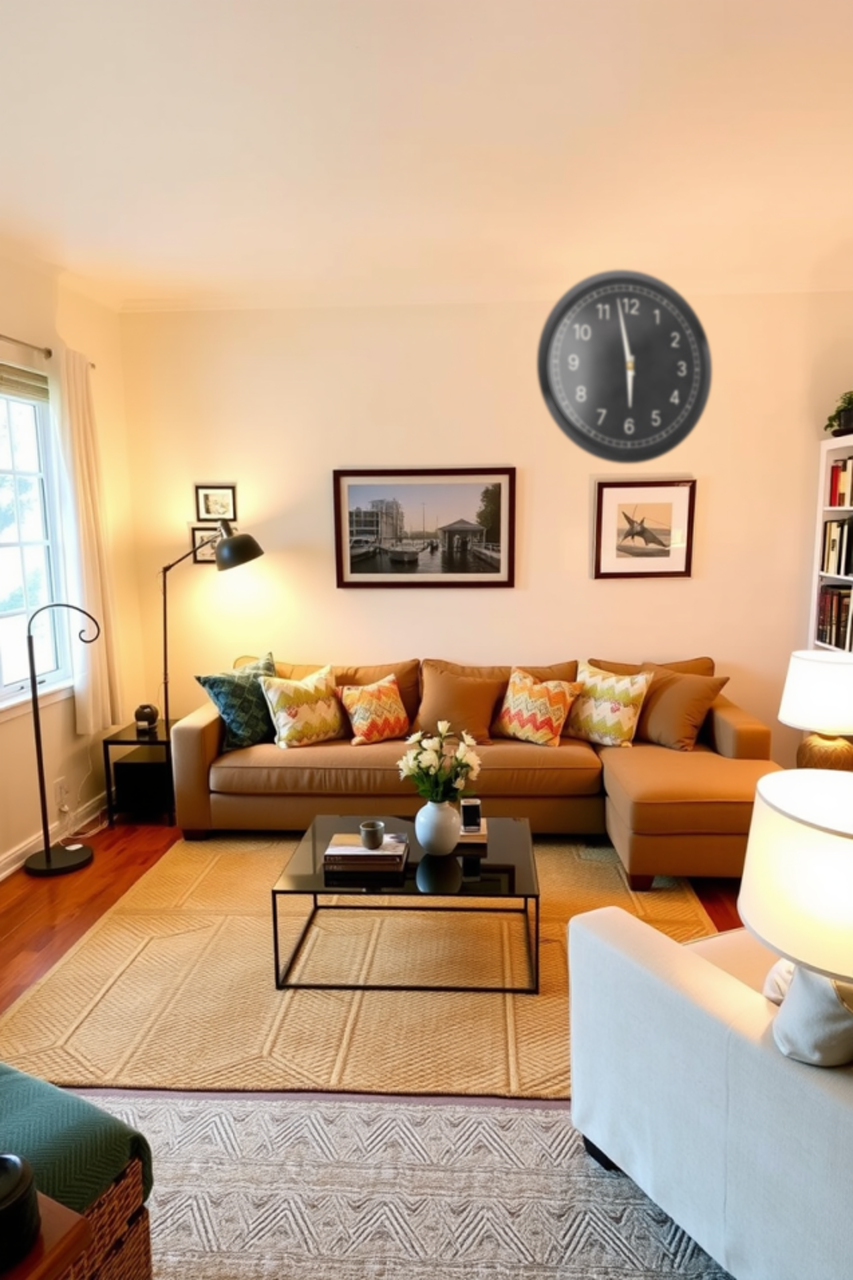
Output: 5h58
